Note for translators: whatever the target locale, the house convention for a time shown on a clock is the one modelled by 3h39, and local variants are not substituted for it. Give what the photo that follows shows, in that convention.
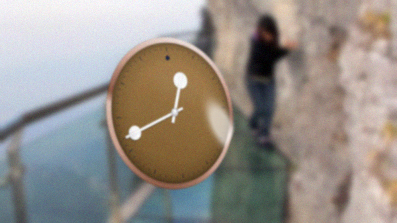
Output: 12h42
